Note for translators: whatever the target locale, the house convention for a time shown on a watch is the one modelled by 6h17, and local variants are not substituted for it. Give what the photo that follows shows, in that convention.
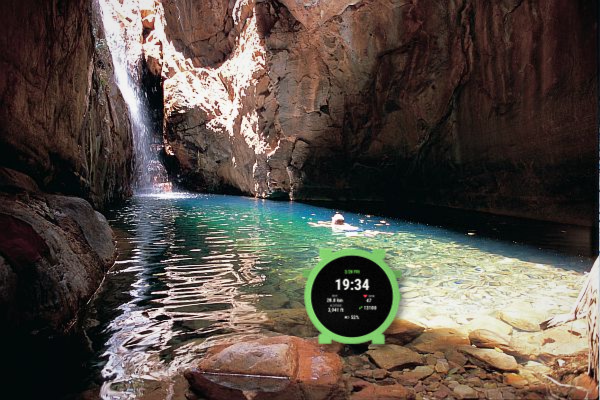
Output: 19h34
